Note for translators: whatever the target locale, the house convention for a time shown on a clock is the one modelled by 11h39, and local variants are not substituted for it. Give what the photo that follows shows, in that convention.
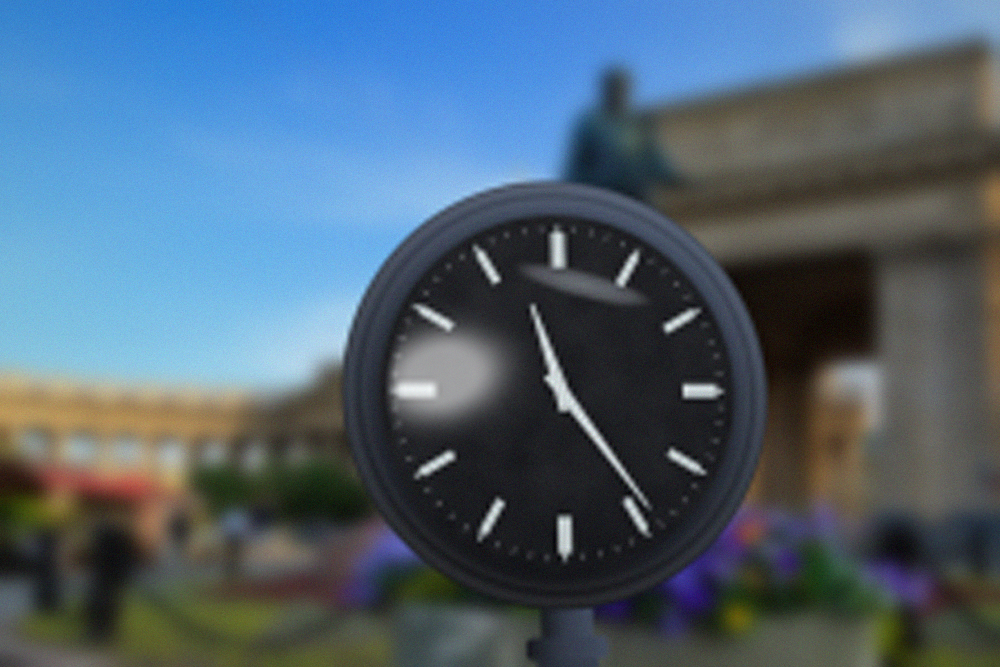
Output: 11h24
